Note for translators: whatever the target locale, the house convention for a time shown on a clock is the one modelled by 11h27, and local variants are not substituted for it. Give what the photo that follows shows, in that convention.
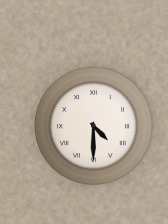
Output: 4h30
